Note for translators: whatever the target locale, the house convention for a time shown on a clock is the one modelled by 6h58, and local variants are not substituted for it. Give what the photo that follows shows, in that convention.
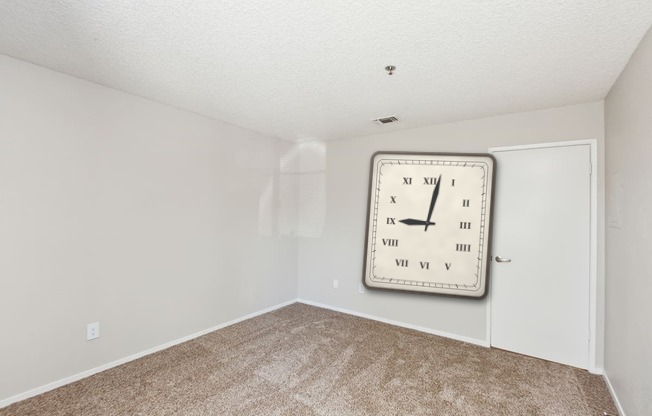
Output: 9h02
